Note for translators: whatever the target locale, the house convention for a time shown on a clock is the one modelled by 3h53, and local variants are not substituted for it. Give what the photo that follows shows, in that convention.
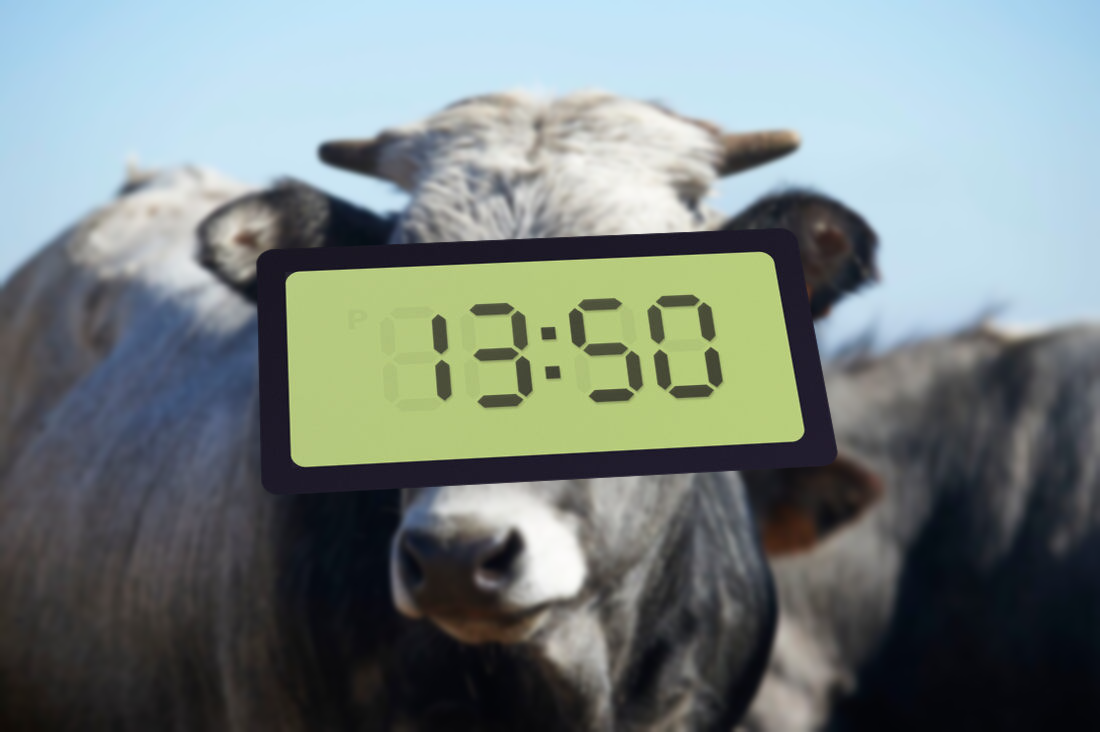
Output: 13h50
